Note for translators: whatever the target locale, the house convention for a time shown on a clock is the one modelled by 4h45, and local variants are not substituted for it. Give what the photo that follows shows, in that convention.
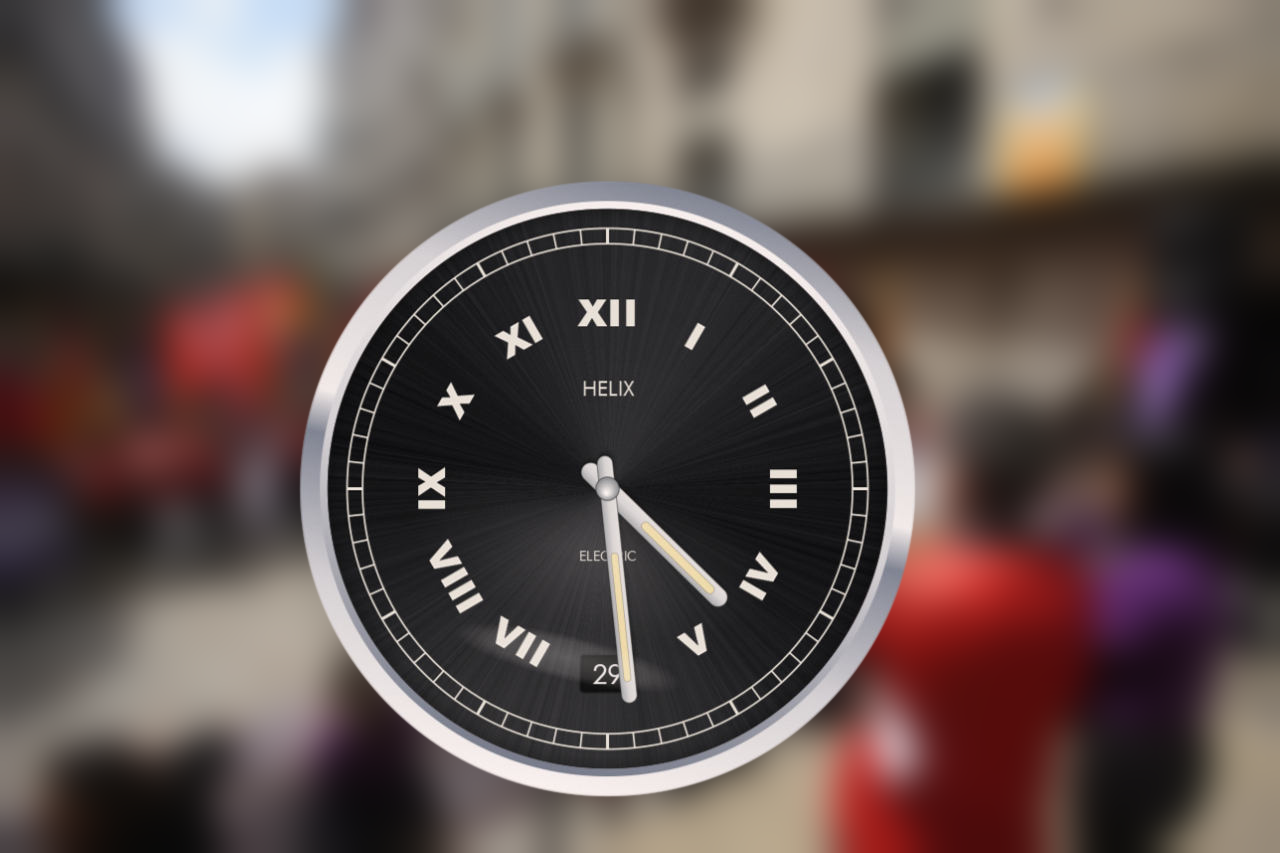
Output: 4h29
